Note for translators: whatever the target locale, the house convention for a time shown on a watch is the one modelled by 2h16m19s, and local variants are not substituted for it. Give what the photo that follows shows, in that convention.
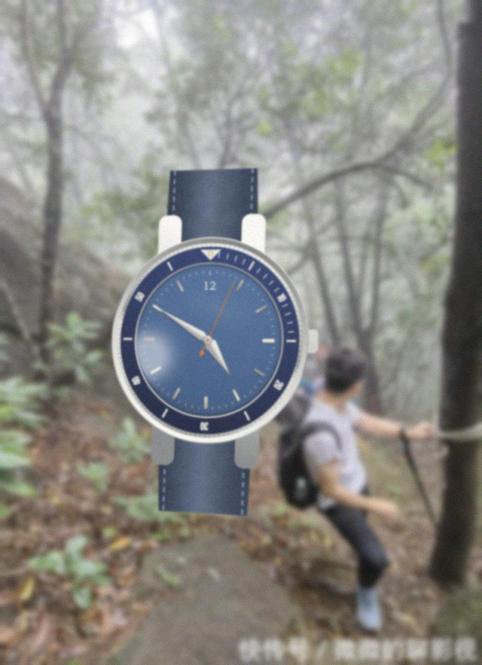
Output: 4h50m04s
